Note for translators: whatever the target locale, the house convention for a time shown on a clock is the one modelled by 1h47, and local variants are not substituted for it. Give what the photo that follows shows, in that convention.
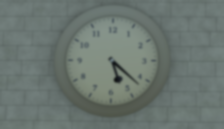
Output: 5h22
